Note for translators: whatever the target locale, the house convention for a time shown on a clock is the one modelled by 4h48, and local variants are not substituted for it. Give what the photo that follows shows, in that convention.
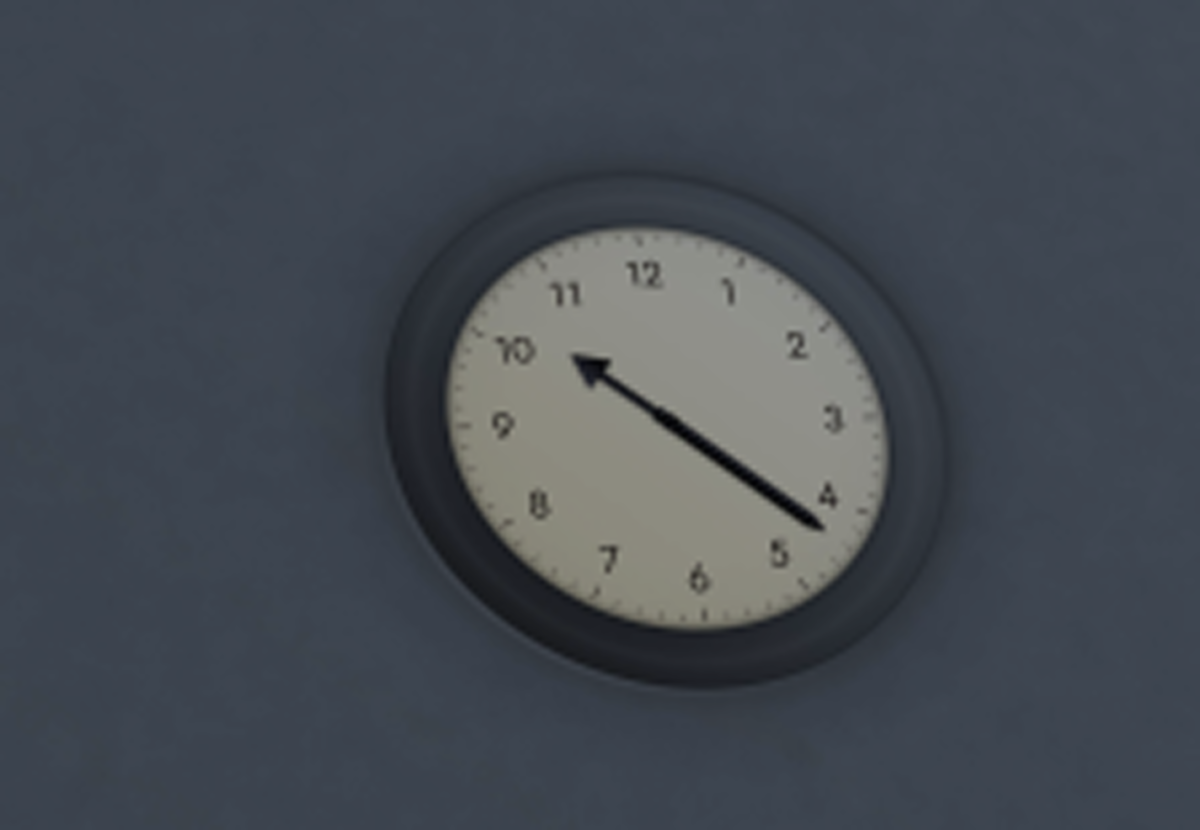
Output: 10h22
